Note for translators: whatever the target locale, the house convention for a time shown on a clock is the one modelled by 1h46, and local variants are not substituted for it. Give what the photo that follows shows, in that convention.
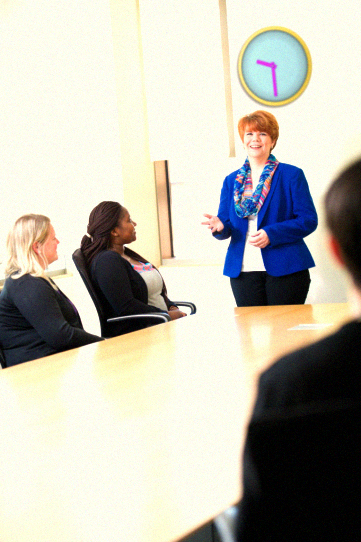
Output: 9h29
